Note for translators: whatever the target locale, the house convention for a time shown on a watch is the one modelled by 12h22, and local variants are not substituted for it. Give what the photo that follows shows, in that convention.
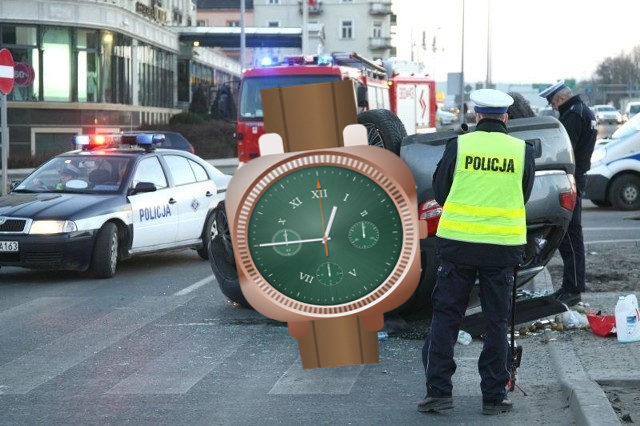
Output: 12h45
